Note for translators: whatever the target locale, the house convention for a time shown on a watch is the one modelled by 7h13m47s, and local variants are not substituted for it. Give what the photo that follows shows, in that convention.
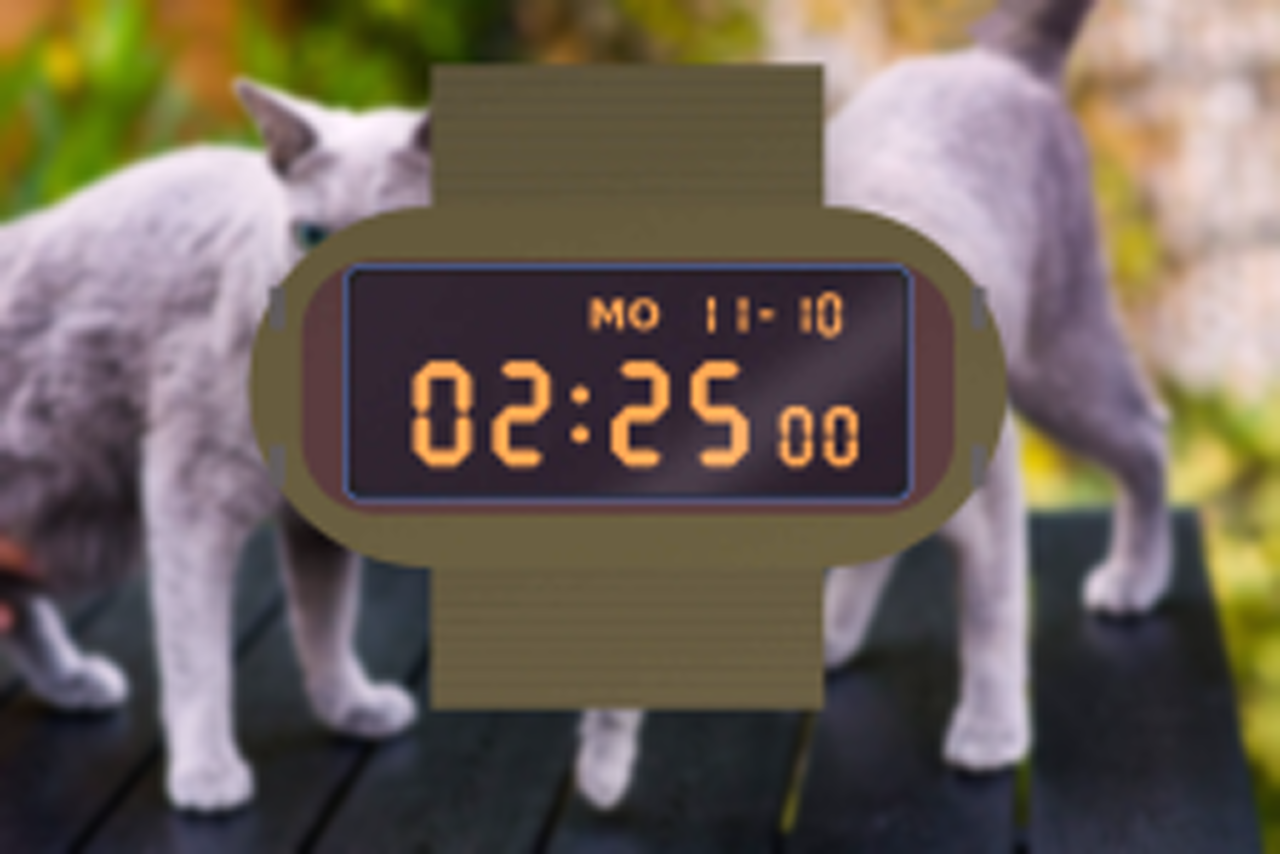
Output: 2h25m00s
